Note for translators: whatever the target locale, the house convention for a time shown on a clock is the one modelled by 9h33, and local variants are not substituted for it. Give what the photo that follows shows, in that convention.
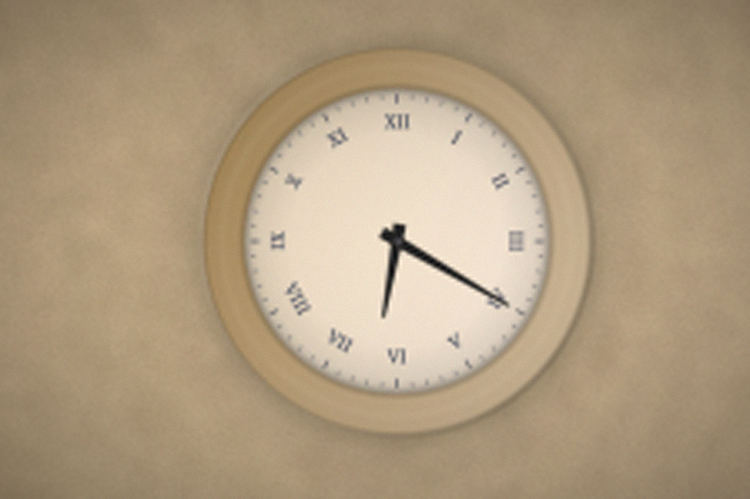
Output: 6h20
